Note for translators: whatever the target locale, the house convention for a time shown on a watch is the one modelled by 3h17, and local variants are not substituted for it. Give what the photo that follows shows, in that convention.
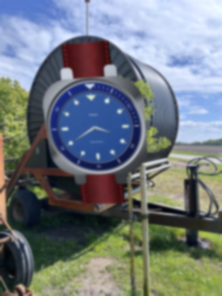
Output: 3h40
